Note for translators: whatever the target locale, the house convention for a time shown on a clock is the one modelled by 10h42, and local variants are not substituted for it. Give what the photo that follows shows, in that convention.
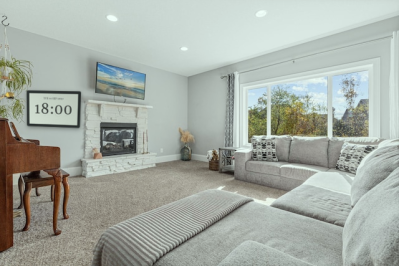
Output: 18h00
